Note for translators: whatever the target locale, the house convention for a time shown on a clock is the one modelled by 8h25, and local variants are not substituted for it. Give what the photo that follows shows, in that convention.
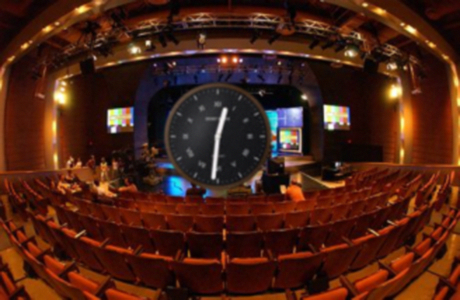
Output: 12h31
